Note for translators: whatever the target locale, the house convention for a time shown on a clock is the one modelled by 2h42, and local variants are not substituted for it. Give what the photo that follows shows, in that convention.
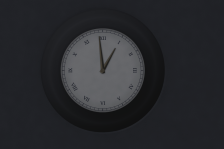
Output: 12h59
